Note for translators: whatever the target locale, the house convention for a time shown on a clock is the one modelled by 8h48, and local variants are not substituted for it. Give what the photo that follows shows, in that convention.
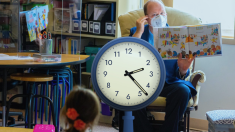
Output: 2h23
